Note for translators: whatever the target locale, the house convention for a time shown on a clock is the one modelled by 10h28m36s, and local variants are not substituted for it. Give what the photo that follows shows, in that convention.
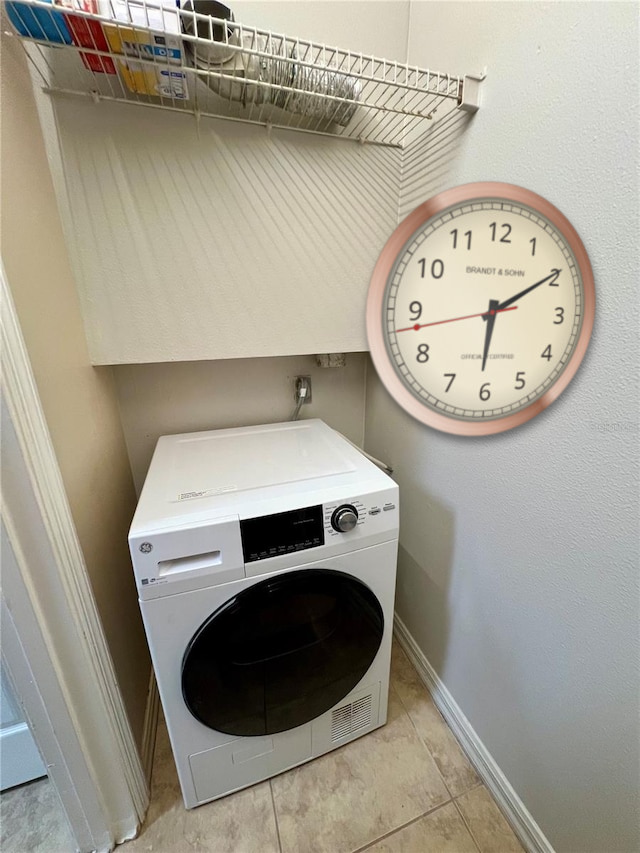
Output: 6h09m43s
